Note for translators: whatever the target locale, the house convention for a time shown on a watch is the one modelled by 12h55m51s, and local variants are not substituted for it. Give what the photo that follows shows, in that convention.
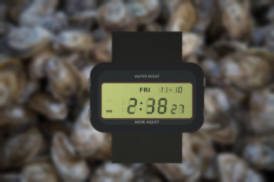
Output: 2h38m27s
